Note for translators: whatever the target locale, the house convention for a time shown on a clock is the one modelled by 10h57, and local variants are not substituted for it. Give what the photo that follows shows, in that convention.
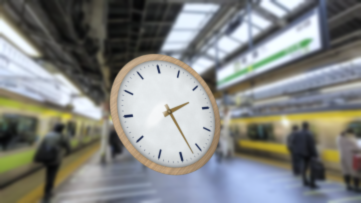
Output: 2h27
